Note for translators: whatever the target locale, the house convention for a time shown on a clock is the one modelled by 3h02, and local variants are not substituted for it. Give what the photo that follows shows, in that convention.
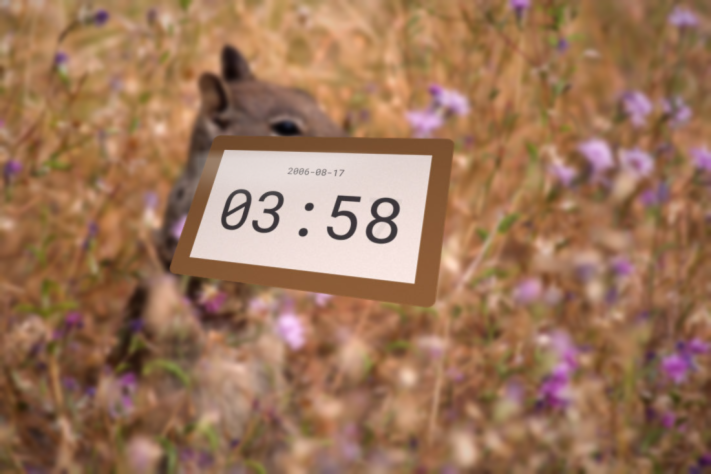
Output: 3h58
